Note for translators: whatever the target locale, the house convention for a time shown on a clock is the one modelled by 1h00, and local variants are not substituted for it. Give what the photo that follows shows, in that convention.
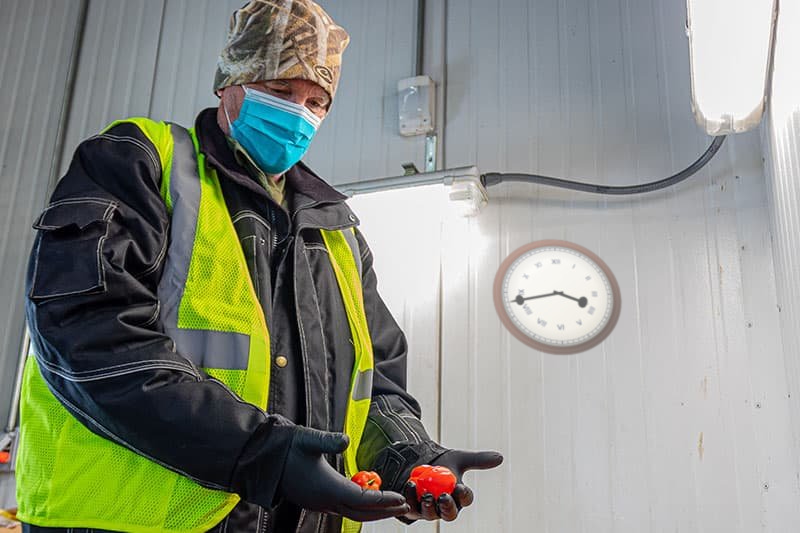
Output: 3h43
